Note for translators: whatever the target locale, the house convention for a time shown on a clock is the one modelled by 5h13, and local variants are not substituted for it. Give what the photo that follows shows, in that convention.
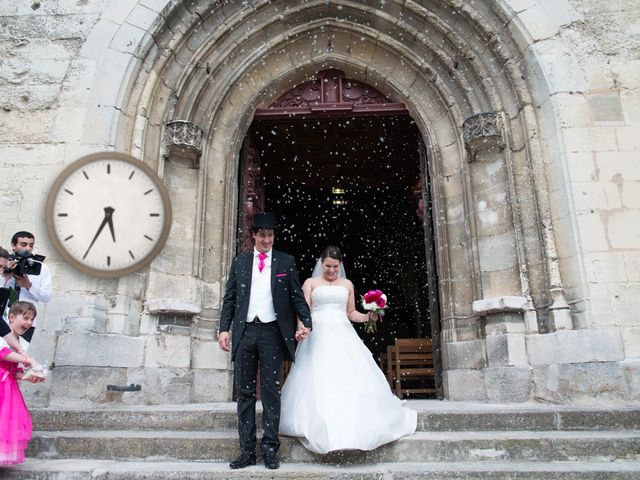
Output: 5h35
